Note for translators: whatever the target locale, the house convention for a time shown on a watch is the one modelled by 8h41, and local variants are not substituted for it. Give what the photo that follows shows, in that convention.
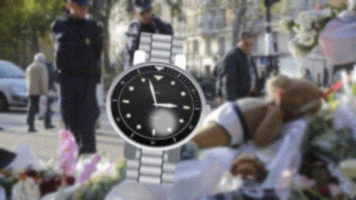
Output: 2h57
